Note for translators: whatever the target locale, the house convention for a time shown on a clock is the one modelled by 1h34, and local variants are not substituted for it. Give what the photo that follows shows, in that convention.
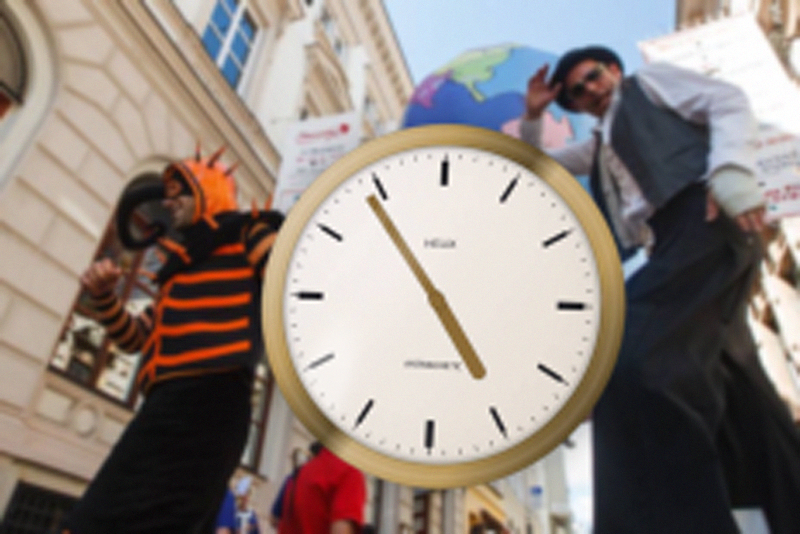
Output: 4h54
